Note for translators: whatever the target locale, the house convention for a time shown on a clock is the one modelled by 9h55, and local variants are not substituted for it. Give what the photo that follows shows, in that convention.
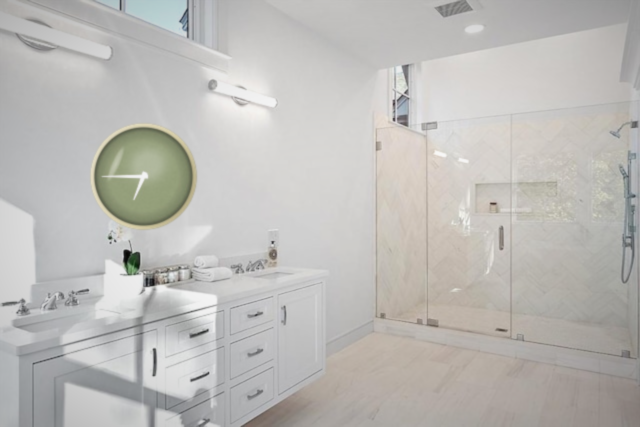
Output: 6h45
